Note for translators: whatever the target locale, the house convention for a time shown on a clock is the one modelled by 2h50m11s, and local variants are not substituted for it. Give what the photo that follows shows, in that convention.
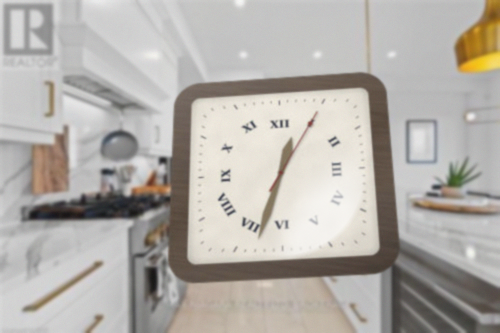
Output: 12h33m05s
